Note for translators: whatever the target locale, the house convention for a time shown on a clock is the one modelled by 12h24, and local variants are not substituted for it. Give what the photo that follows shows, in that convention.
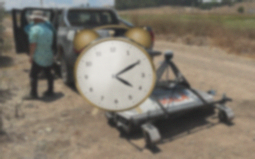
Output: 4h10
